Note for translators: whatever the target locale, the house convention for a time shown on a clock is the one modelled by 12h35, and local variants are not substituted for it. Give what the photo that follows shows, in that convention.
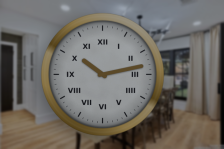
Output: 10h13
